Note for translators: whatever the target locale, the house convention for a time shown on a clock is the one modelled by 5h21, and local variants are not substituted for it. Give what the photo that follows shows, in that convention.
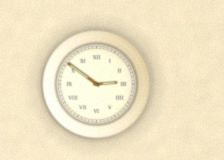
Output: 2h51
